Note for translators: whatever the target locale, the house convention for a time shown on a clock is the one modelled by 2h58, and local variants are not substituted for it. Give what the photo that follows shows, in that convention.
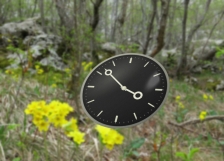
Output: 3h52
